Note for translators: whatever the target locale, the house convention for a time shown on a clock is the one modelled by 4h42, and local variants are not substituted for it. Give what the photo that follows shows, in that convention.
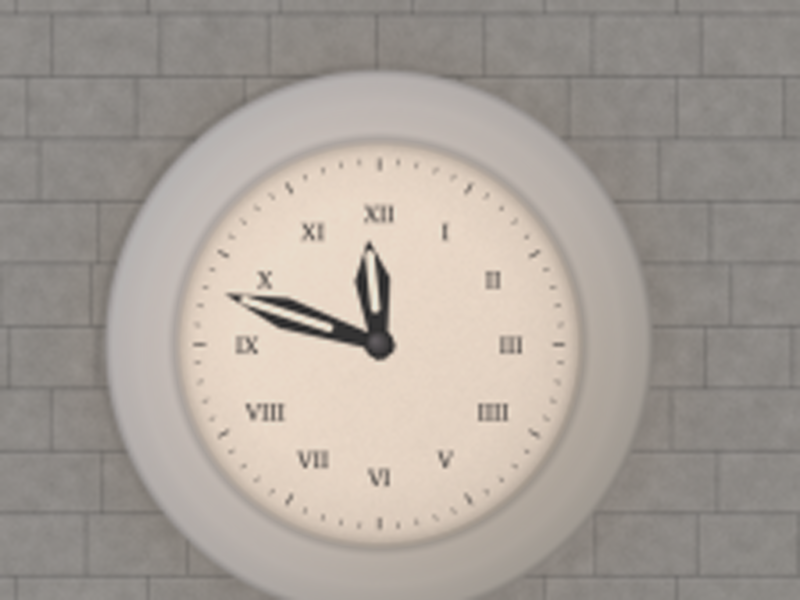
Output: 11h48
